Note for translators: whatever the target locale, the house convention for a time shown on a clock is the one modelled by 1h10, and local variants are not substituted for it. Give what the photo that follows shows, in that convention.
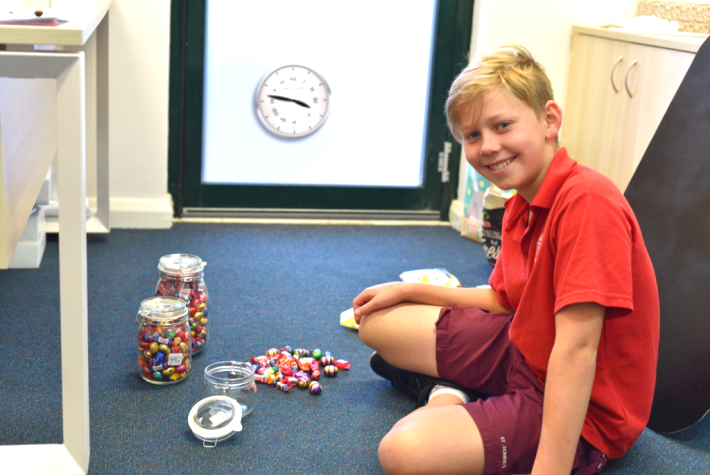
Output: 3h47
